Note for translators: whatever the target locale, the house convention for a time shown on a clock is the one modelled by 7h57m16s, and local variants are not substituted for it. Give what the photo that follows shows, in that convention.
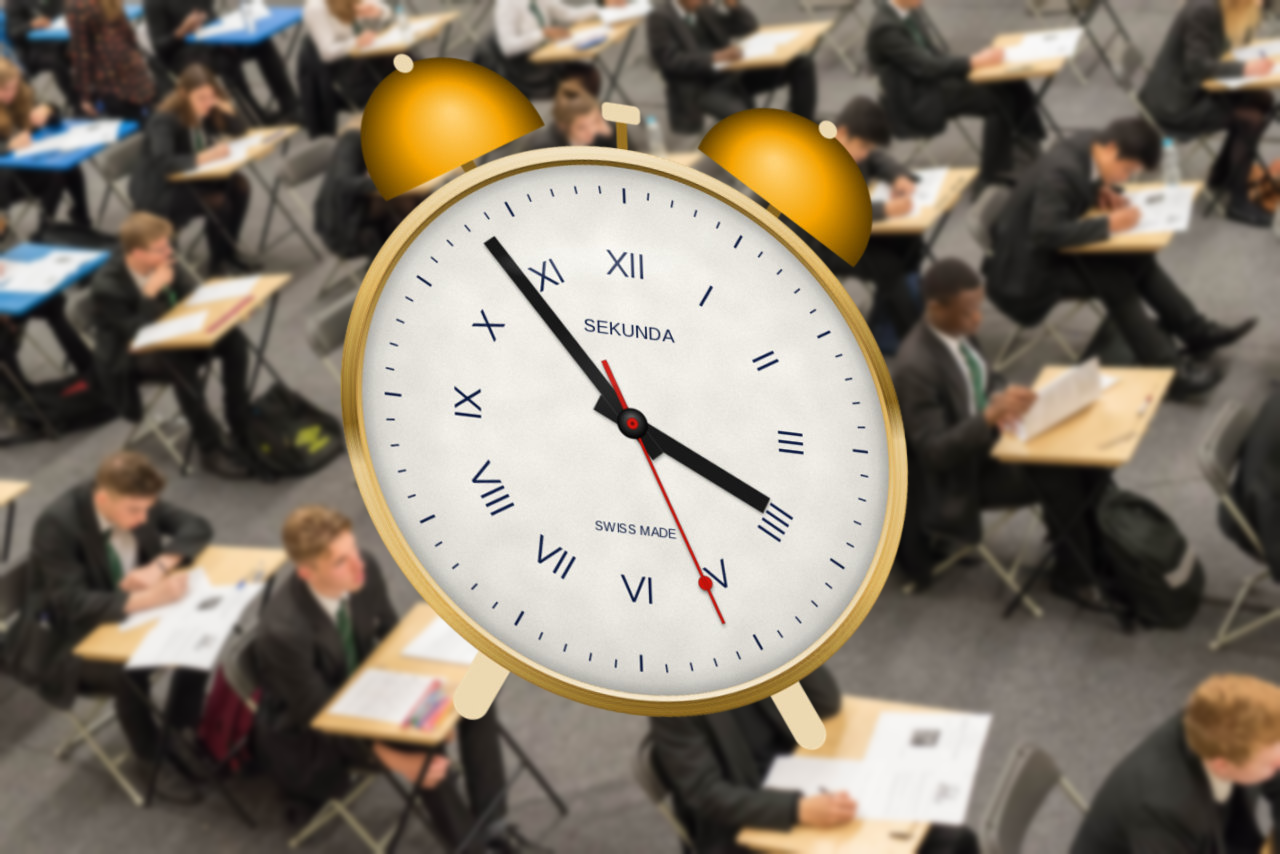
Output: 3h53m26s
